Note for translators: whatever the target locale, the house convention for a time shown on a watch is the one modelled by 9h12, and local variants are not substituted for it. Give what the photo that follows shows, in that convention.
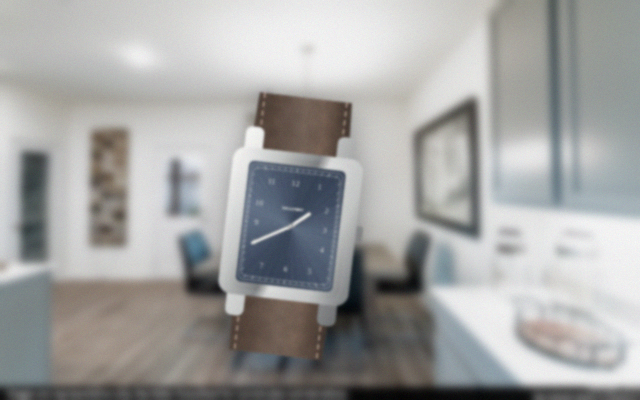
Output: 1h40
